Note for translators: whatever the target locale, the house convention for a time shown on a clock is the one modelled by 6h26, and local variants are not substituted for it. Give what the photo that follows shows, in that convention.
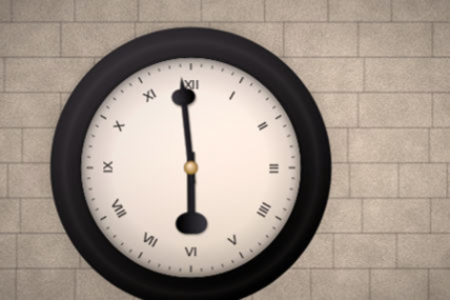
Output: 5h59
